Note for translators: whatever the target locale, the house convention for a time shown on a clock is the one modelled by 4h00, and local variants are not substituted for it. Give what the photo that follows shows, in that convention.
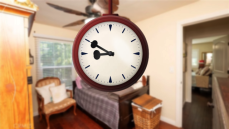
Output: 8h50
